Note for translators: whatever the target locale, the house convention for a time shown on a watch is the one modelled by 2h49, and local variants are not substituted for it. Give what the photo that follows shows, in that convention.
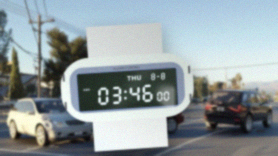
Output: 3h46
